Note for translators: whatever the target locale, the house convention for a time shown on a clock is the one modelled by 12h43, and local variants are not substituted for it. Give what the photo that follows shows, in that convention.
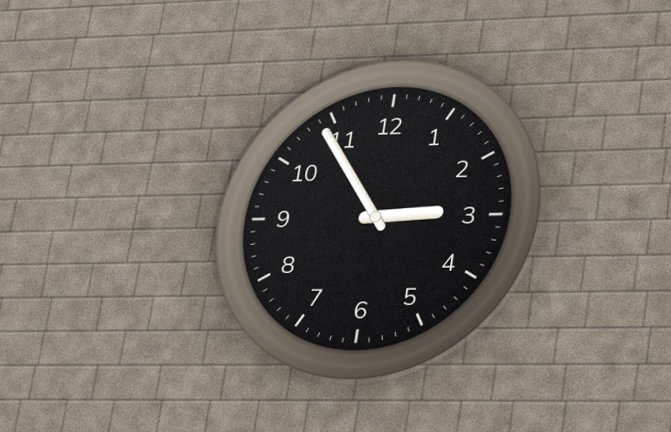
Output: 2h54
